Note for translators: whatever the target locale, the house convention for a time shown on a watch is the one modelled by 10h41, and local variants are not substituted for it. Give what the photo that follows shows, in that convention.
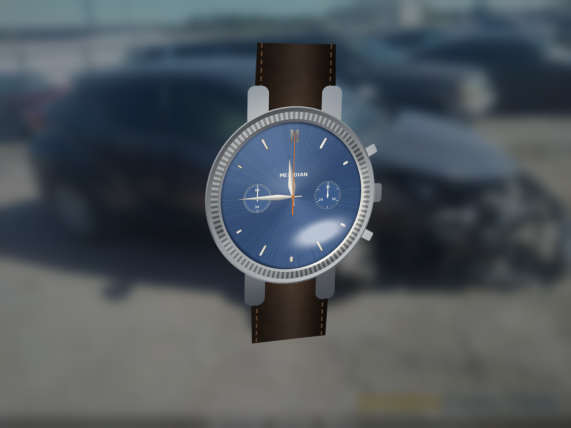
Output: 11h45
